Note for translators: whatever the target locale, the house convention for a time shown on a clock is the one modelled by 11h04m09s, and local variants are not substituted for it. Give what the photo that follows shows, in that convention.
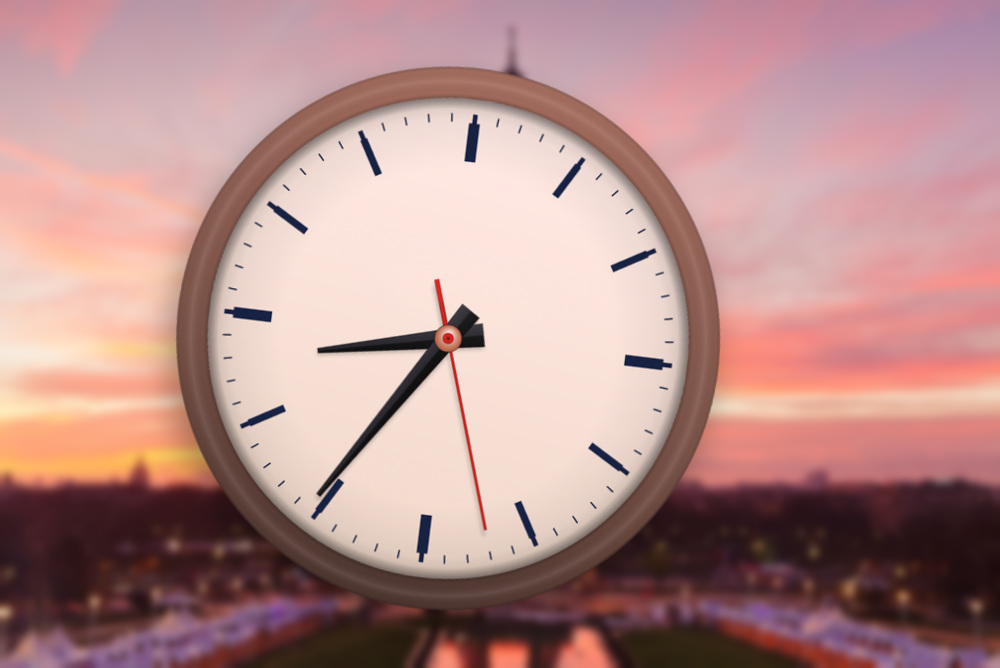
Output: 8h35m27s
